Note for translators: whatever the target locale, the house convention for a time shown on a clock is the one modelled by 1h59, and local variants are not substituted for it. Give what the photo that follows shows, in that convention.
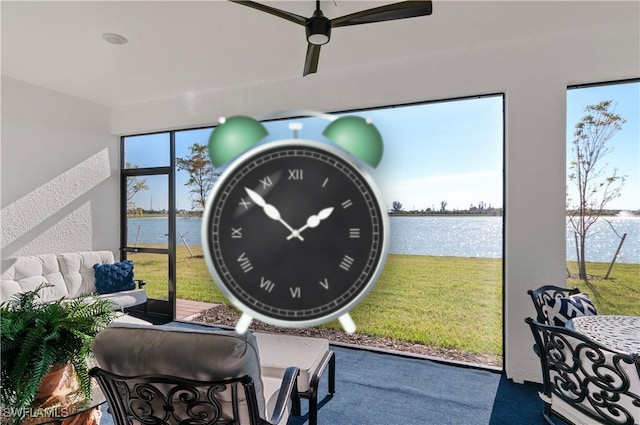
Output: 1h52
